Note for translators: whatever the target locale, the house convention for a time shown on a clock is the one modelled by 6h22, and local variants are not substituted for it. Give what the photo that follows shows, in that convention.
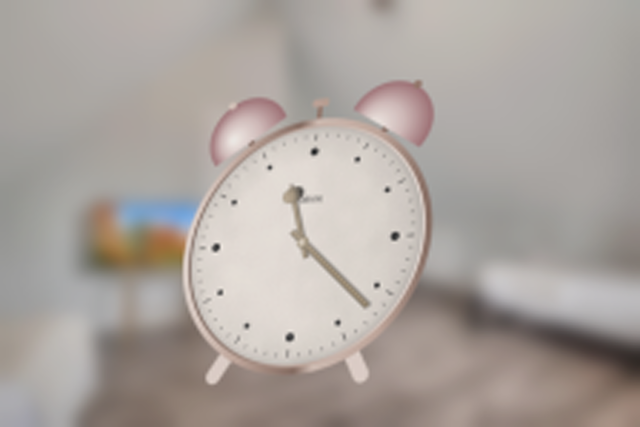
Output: 11h22
